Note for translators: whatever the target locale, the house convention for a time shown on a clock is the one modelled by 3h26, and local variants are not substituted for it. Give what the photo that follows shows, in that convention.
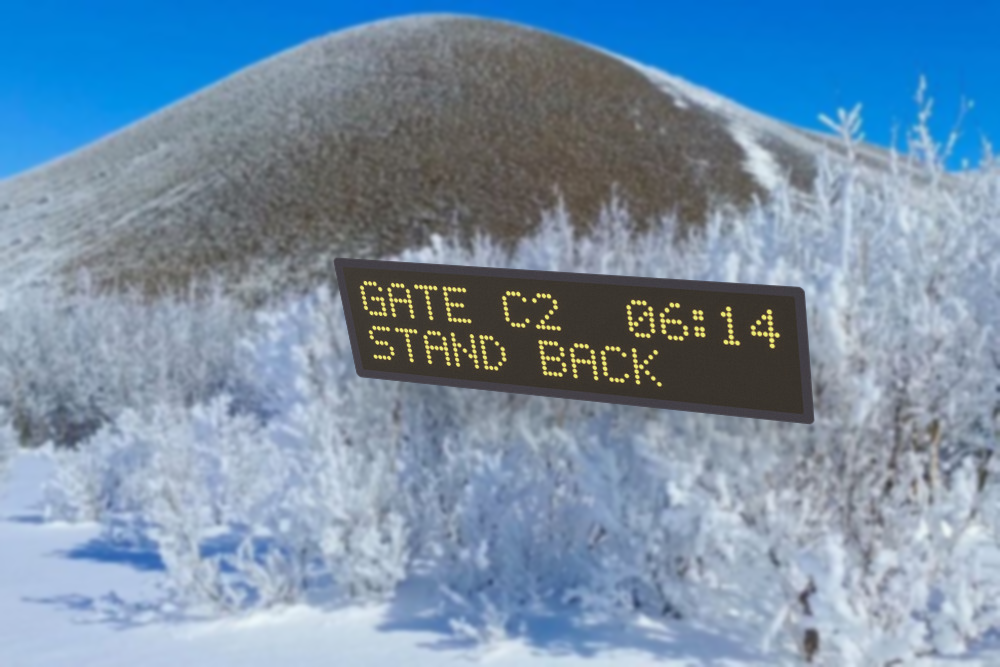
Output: 6h14
